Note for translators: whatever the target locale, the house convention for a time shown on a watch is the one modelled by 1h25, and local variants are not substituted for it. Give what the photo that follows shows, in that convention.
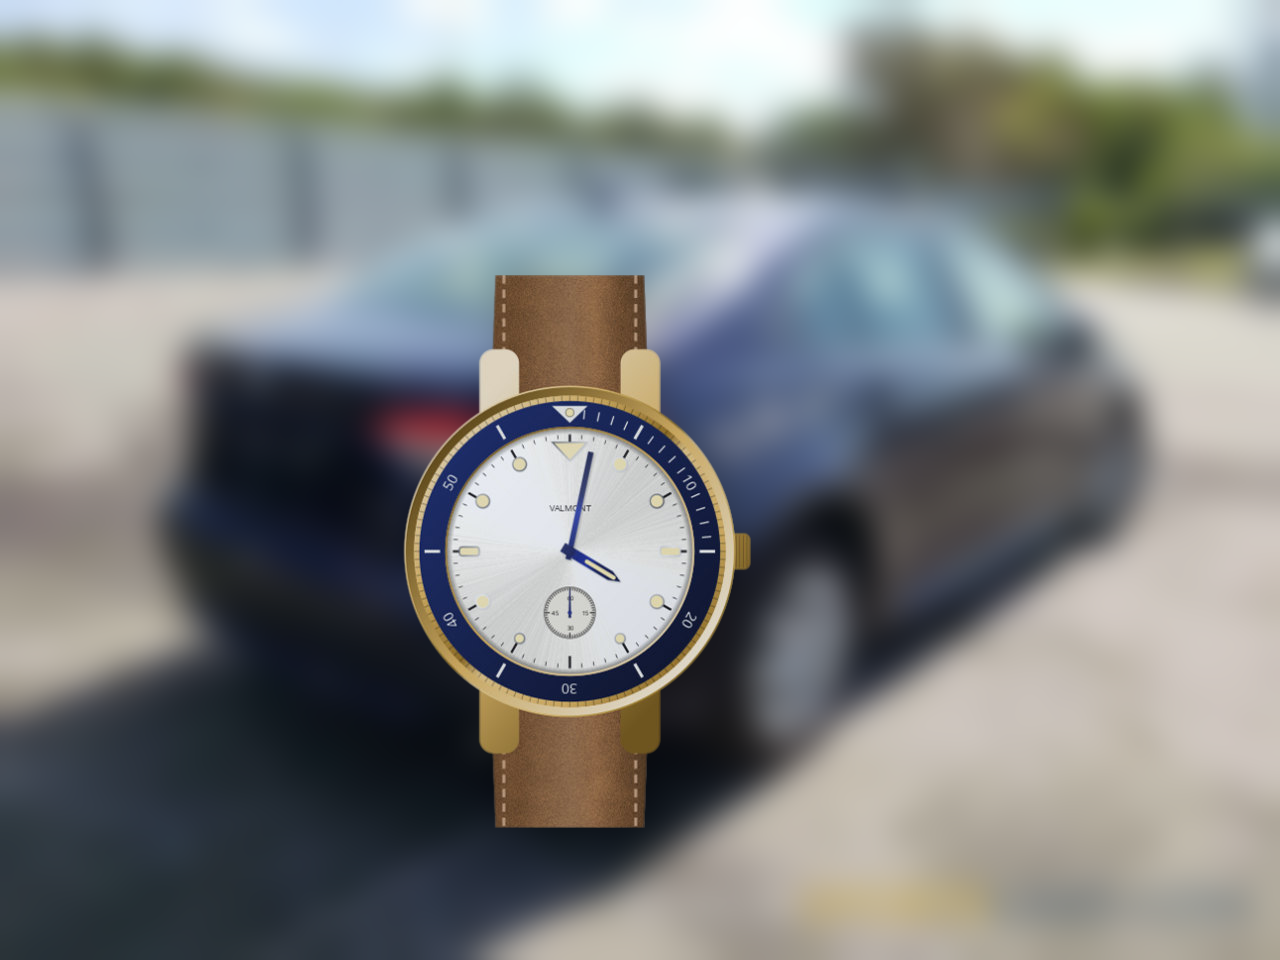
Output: 4h02
